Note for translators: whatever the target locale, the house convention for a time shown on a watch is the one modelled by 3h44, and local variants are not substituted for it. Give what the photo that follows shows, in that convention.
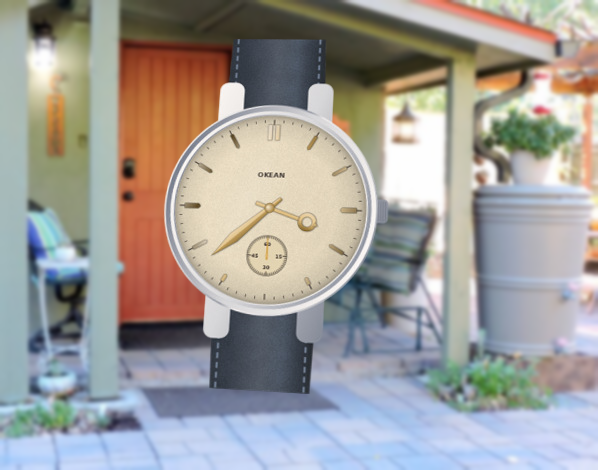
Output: 3h38
